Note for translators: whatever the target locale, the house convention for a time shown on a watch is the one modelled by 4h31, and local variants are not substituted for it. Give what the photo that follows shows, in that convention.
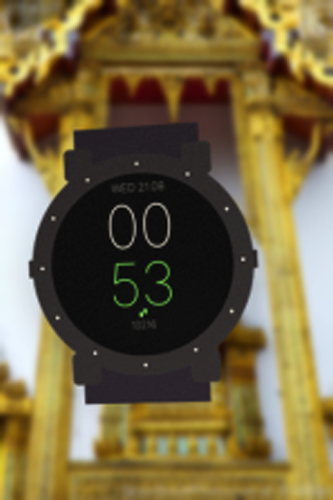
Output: 0h53
